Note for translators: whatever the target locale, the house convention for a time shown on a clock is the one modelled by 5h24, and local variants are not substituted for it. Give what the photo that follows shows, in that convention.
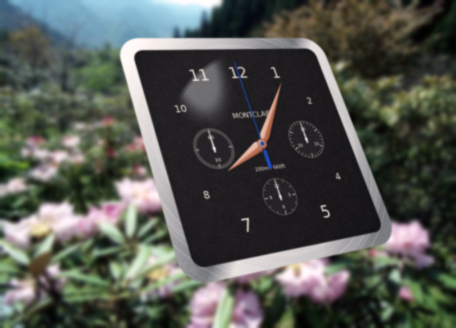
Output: 8h06
